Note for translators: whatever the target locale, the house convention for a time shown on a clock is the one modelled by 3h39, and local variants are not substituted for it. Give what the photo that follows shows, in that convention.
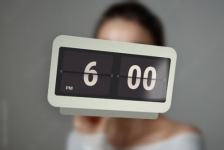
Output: 6h00
